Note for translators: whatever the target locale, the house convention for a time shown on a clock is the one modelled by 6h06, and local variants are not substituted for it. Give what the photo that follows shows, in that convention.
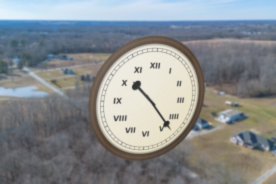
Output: 10h23
